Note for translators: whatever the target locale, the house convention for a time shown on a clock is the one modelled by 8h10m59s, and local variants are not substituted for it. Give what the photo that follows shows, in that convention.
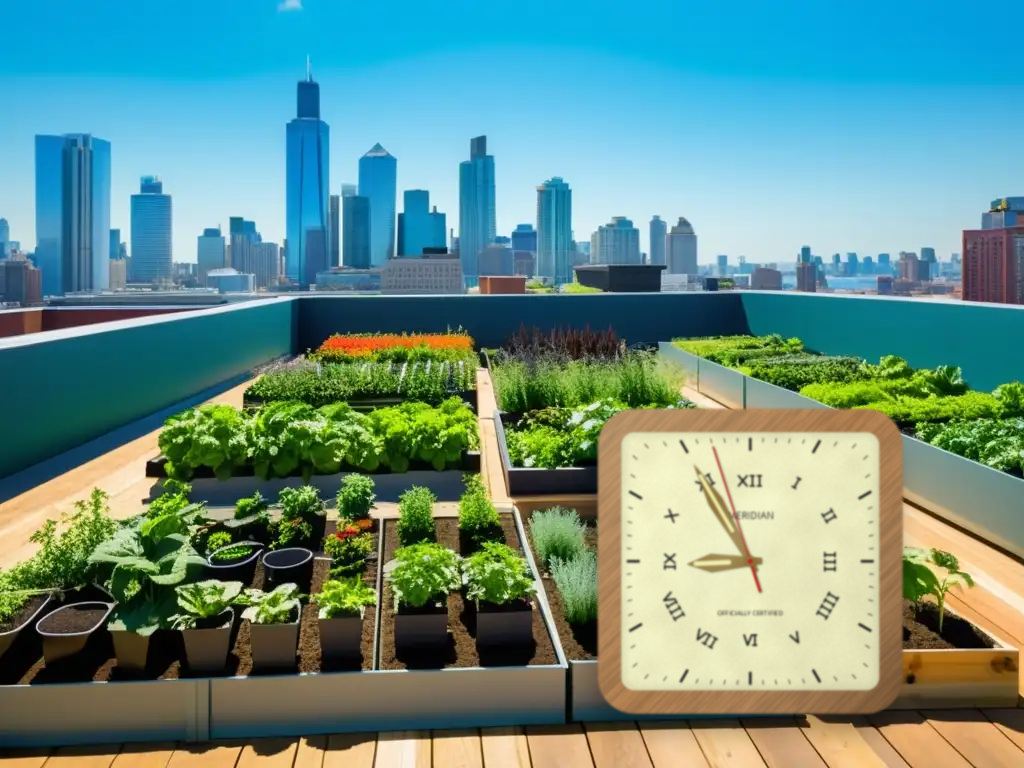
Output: 8h54m57s
